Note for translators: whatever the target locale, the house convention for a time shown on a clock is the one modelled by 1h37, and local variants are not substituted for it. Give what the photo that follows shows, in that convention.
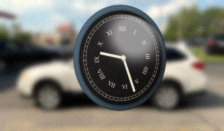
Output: 9h27
